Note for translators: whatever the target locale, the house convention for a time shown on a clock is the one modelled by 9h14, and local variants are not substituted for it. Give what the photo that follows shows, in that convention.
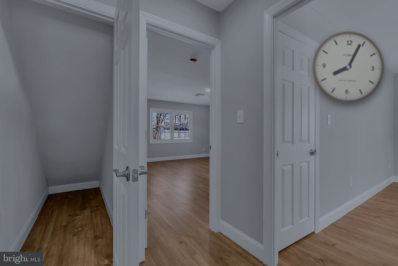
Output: 8h04
